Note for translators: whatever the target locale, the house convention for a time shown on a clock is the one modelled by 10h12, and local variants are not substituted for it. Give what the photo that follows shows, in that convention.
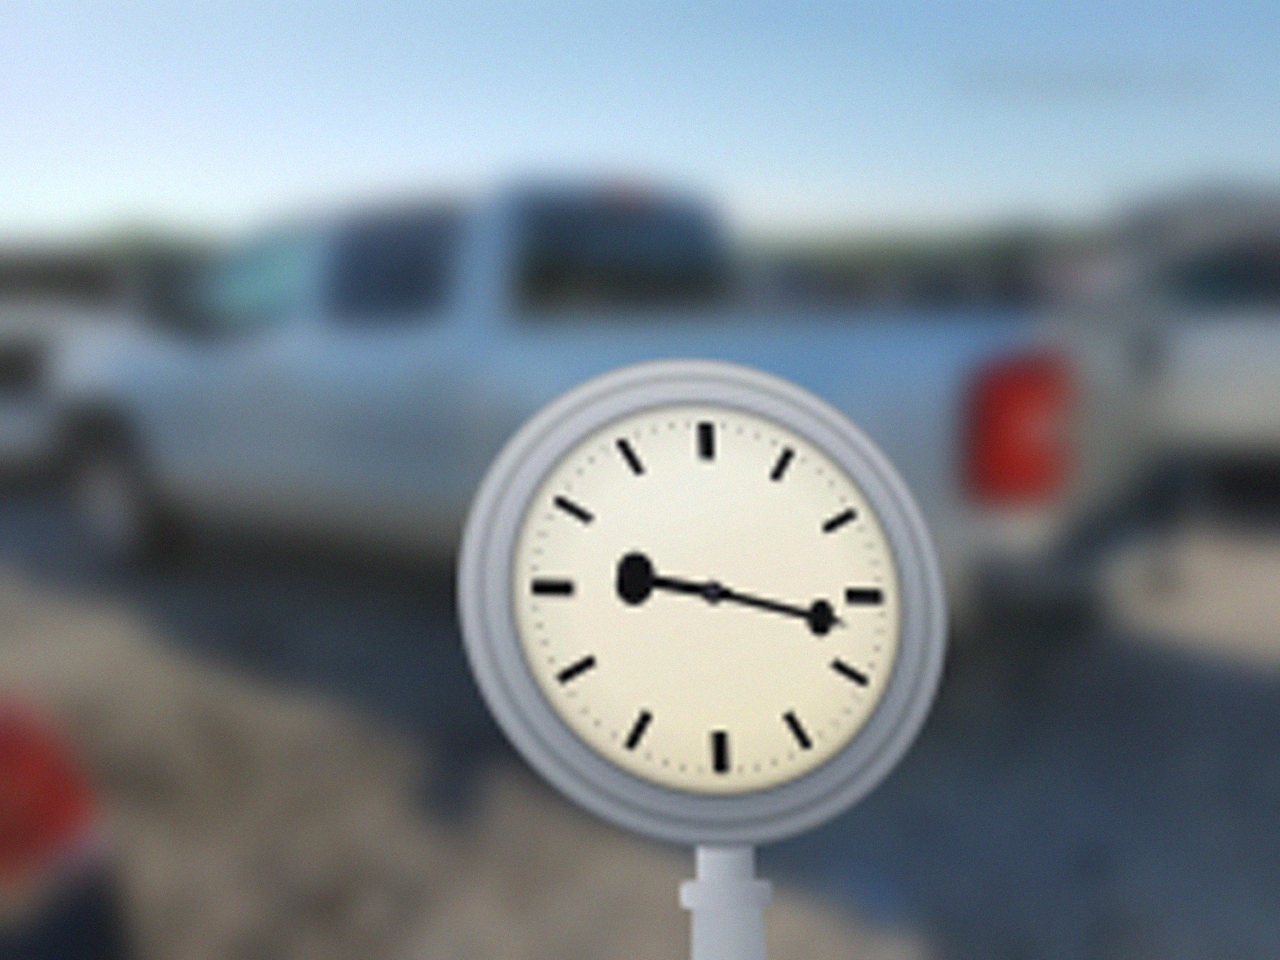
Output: 9h17
